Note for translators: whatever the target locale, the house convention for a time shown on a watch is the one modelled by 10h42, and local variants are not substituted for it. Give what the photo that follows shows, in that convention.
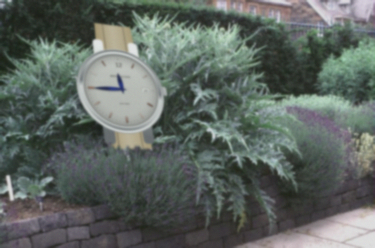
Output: 11h45
